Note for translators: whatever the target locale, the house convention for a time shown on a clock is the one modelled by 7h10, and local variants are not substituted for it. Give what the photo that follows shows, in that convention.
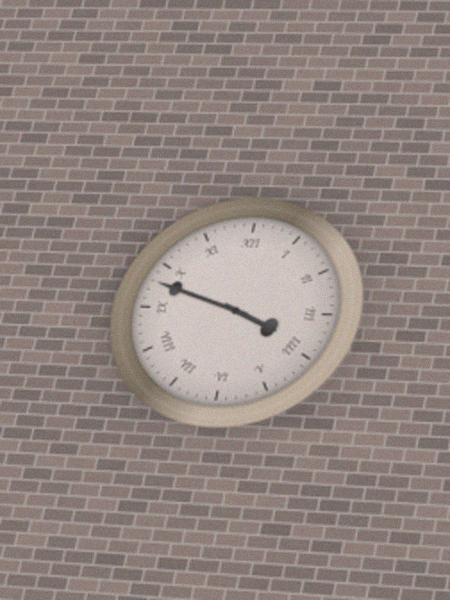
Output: 3h48
